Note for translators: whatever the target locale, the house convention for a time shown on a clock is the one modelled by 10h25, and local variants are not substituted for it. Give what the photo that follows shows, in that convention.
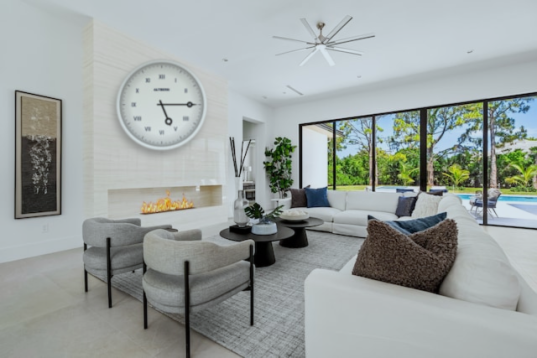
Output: 5h15
